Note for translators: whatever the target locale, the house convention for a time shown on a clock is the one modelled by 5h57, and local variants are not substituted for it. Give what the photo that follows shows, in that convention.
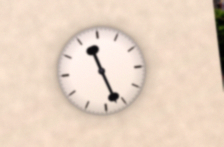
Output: 11h27
